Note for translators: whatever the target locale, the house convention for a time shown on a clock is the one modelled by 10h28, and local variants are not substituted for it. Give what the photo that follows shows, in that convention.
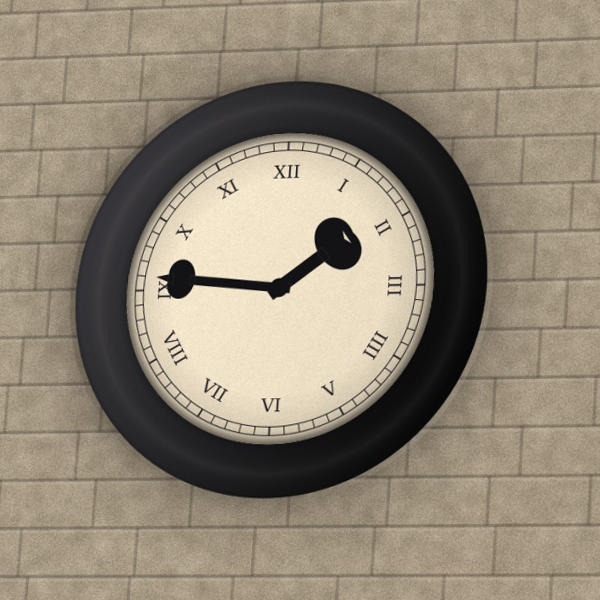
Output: 1h46
